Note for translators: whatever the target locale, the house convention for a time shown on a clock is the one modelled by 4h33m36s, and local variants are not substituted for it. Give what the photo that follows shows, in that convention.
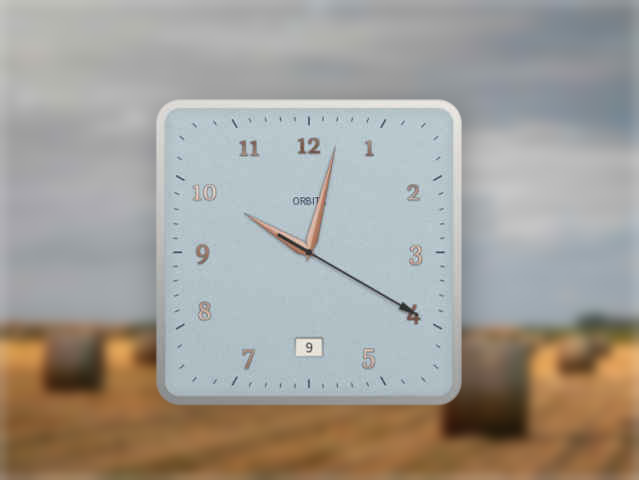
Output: 10h02m20s
